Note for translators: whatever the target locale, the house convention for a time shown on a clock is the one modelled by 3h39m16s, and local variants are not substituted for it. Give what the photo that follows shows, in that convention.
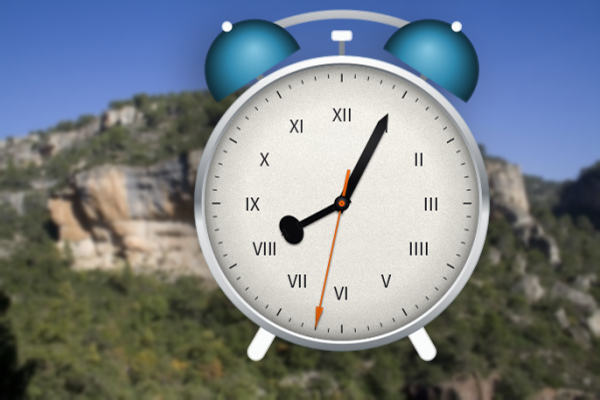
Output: 8h04m32s
